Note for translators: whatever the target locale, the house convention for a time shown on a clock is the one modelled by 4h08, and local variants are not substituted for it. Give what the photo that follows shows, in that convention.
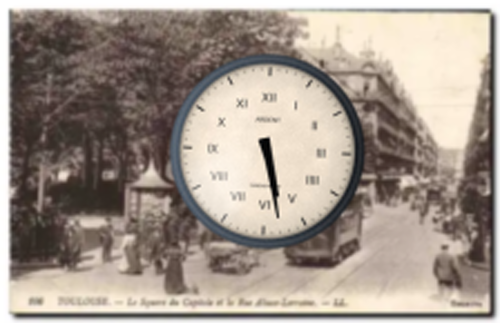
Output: 5h28
